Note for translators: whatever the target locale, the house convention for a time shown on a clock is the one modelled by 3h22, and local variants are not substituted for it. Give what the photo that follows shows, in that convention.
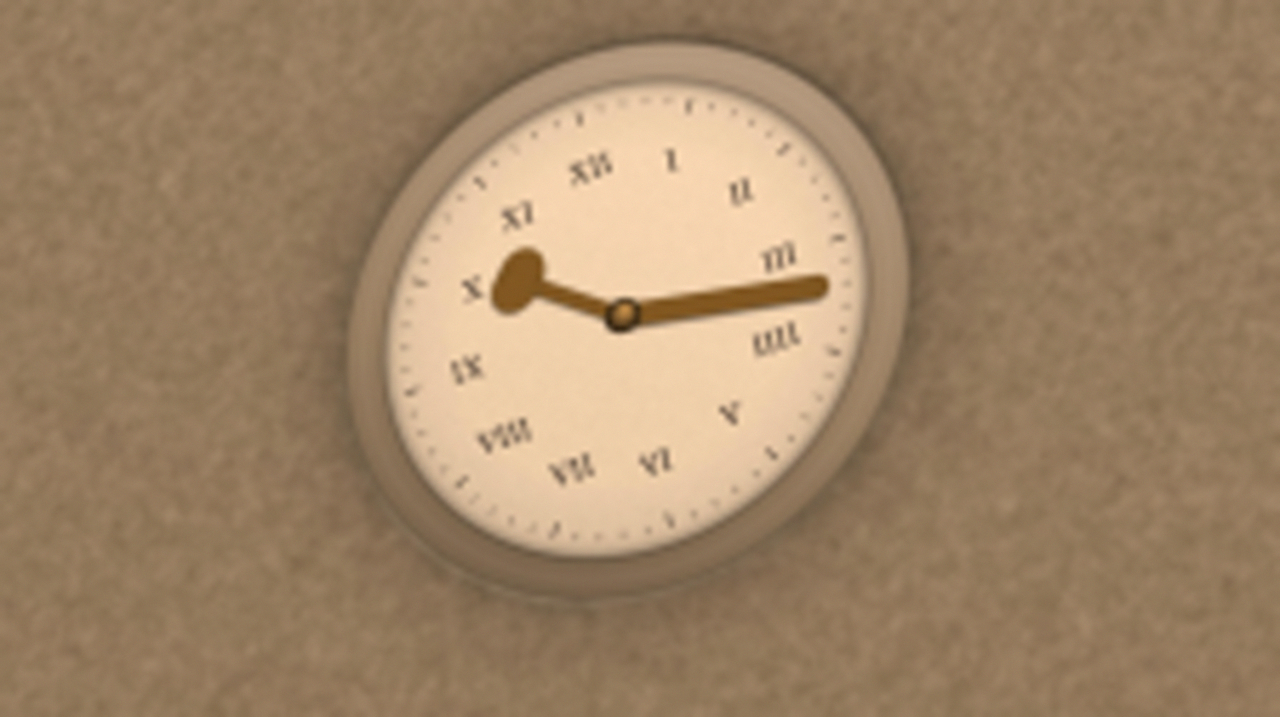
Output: 10h17
